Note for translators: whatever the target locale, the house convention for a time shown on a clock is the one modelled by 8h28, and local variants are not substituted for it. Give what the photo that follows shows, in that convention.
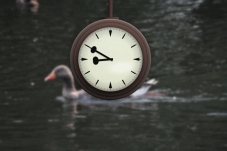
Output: 8h50
